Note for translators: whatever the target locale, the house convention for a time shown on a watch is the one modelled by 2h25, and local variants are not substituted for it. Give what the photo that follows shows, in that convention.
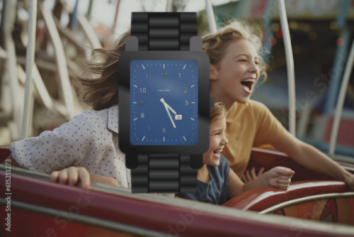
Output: 4h26
